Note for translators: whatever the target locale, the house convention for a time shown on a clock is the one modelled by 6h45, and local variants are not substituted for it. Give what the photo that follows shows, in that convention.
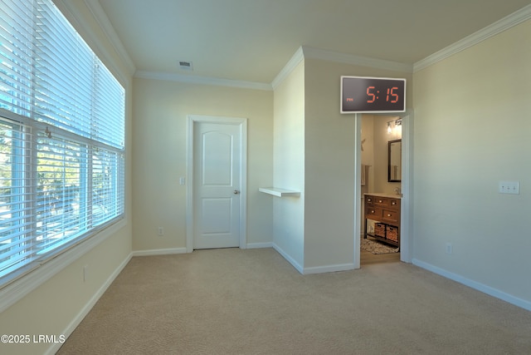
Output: 5h15
